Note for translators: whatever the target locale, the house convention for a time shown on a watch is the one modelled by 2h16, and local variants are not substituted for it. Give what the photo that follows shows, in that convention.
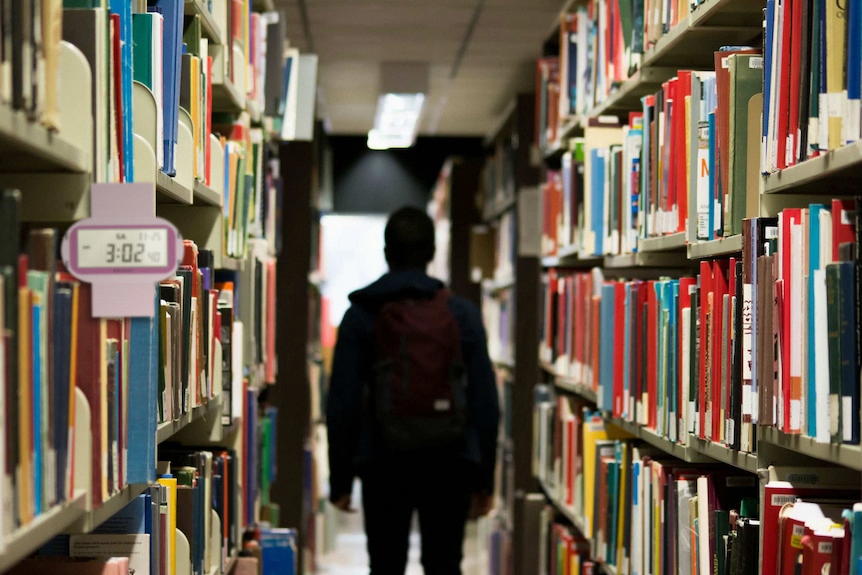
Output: 3h02
